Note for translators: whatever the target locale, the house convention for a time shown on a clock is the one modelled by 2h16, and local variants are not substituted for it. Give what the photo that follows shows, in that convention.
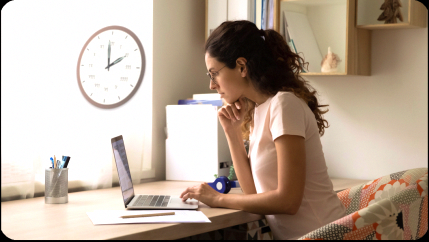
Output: 1h59
